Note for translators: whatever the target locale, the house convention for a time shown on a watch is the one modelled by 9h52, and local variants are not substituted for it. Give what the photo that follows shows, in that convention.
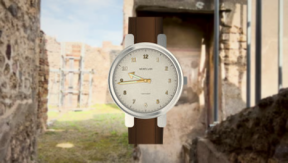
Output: 9h44
